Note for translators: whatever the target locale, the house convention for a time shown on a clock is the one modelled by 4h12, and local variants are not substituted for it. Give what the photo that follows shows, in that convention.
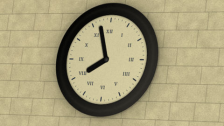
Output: 7h57
